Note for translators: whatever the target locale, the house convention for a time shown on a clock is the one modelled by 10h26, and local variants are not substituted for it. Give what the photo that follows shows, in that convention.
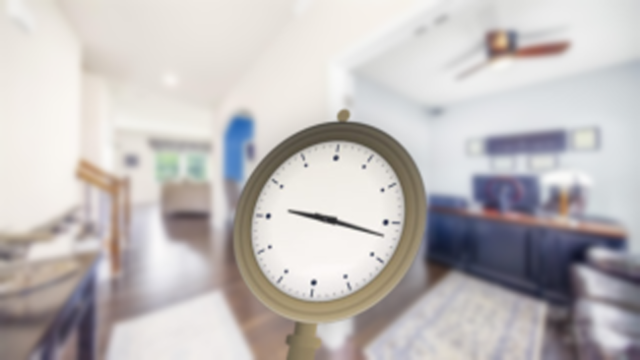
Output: 9h17
